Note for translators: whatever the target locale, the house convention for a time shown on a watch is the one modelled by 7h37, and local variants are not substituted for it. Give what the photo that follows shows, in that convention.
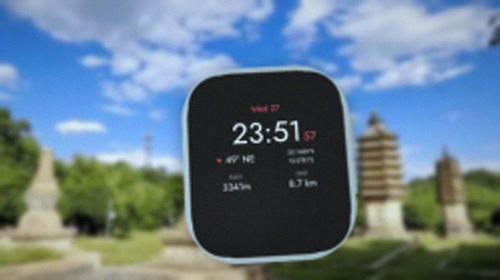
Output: 23h51
